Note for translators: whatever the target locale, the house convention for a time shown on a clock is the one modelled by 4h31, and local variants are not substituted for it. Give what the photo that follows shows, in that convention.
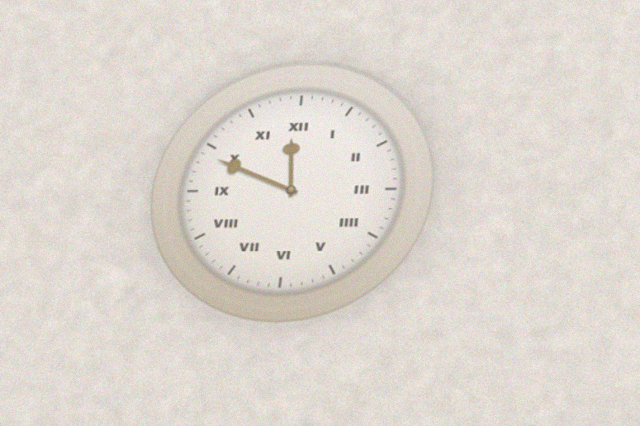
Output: 11h49
